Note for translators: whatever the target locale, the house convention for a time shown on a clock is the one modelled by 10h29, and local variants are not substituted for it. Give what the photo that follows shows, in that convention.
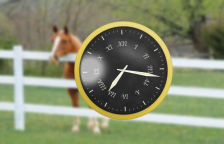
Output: 7h17
